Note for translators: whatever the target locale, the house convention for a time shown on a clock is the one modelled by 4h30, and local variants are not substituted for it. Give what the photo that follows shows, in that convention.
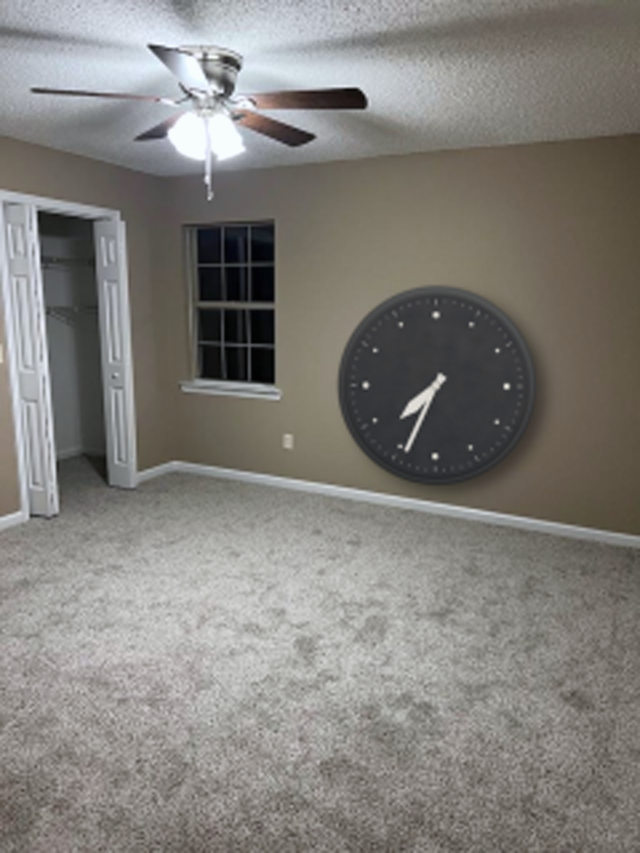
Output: 7h34
